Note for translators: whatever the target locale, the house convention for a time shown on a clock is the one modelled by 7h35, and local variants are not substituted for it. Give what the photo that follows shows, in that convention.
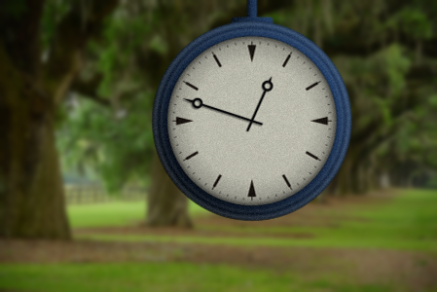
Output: 12h48
